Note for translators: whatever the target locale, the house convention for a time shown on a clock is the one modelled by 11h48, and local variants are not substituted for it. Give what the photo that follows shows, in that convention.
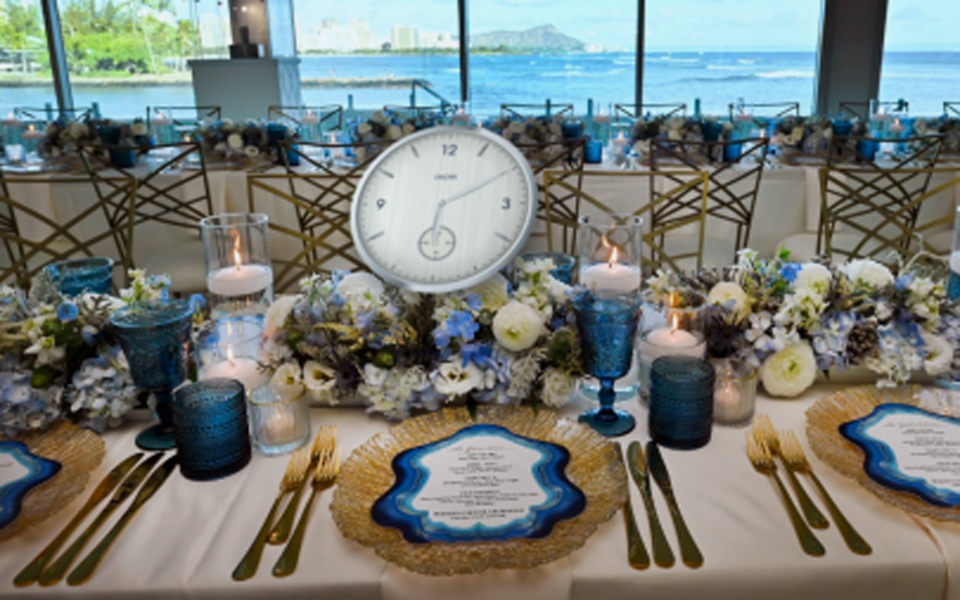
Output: 6h10
